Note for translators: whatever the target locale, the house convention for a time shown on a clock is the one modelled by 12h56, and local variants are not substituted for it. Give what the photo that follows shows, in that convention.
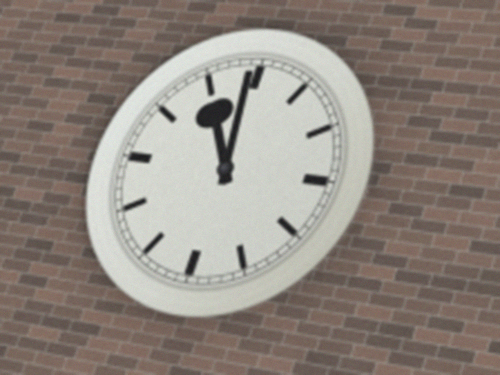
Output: 10h59
